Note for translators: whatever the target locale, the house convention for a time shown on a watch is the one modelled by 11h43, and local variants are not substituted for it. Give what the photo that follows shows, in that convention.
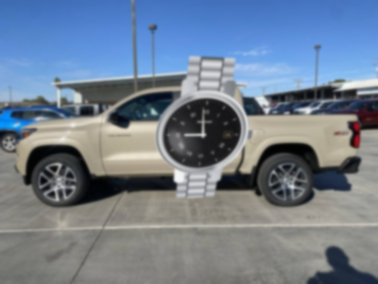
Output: 8h59
